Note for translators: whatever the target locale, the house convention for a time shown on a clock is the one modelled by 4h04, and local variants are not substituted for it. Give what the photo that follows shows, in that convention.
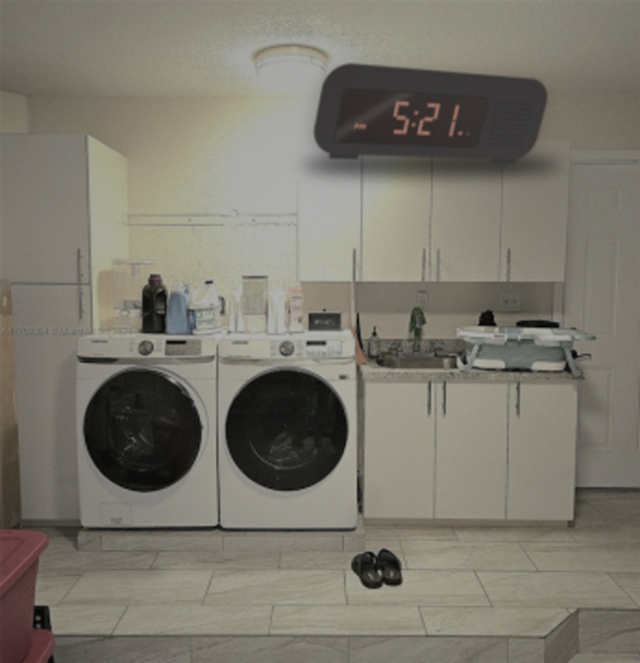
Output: 5h21
